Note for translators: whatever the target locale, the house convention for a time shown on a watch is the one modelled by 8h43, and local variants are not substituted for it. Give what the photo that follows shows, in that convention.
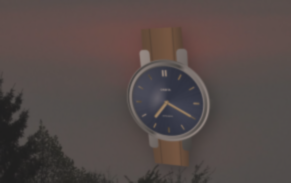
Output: 7h20
